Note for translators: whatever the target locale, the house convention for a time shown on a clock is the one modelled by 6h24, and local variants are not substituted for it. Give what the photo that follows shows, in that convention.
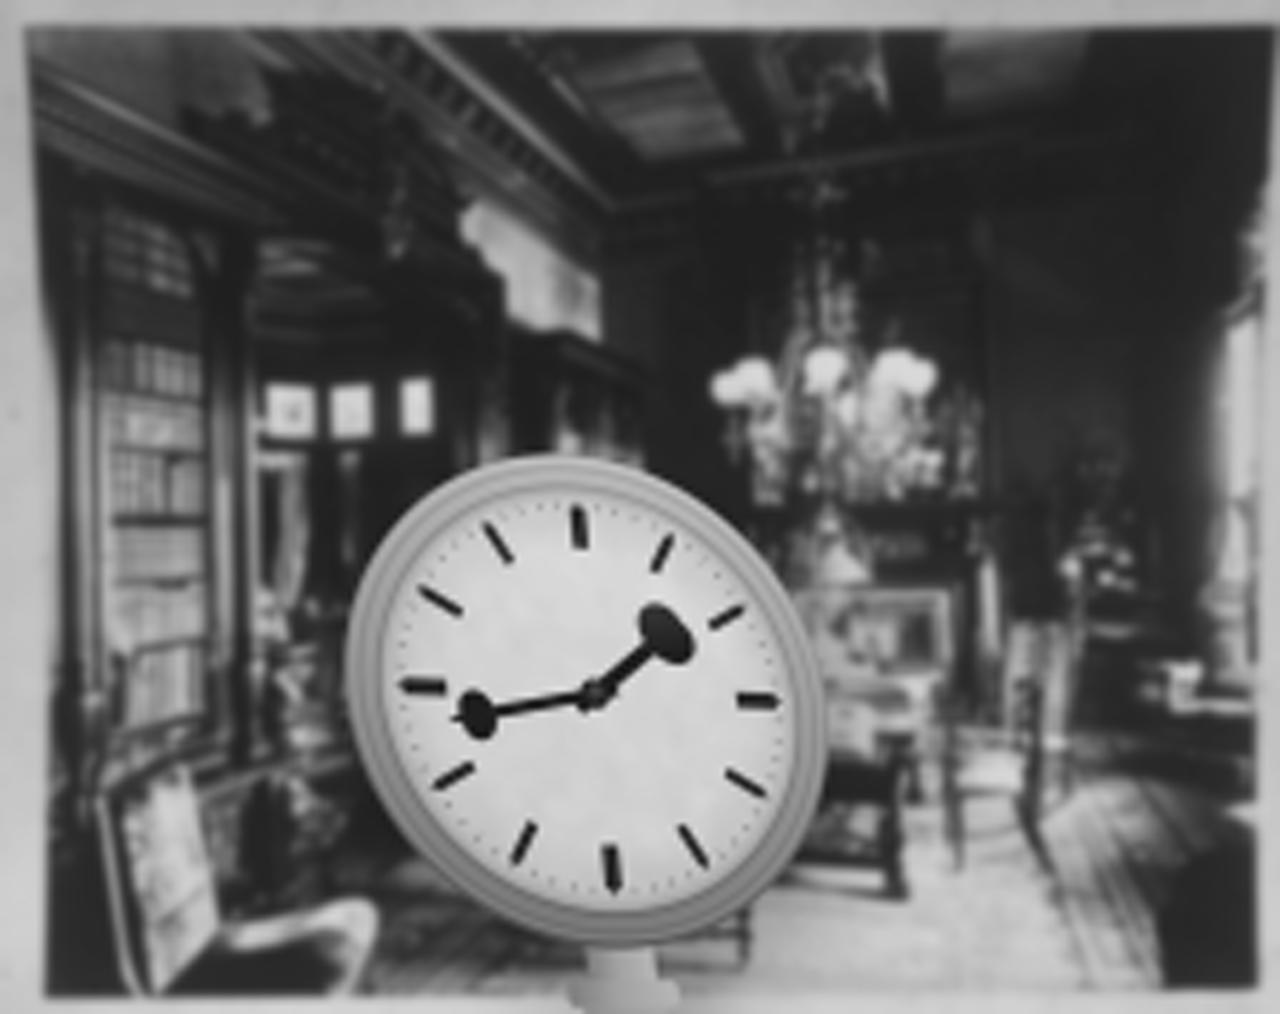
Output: 1h43
